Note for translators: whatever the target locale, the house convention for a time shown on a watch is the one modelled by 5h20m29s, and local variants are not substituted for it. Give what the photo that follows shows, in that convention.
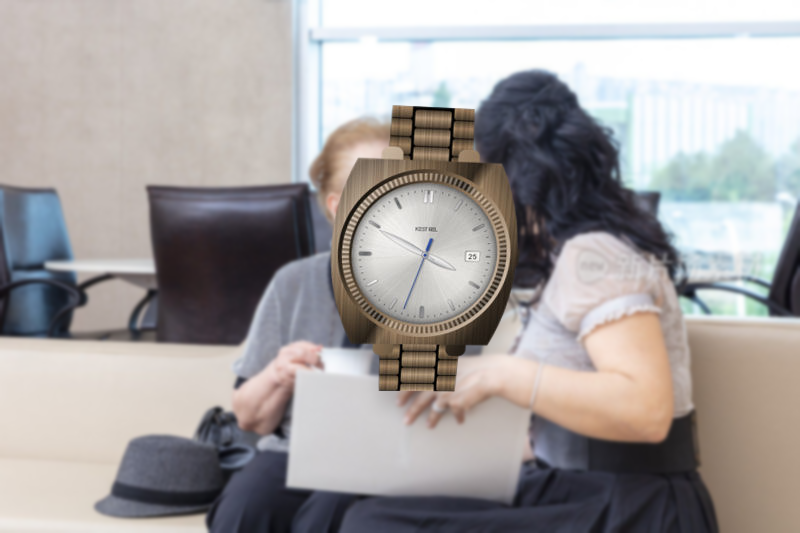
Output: 3h49m33s
